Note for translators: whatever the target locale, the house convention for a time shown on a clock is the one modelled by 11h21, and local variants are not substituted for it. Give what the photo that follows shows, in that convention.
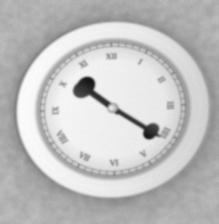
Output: 10h21
